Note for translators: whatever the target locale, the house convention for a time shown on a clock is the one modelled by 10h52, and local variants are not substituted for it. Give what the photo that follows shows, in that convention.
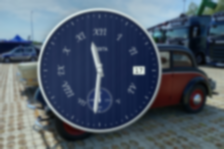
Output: 11h31
